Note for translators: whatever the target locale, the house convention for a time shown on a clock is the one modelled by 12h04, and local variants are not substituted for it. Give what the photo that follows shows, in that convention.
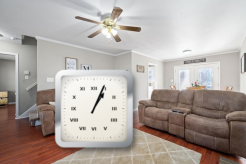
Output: 1h04
